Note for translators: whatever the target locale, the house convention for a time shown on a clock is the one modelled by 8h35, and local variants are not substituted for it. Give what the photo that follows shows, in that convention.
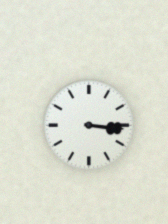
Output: 3h16
